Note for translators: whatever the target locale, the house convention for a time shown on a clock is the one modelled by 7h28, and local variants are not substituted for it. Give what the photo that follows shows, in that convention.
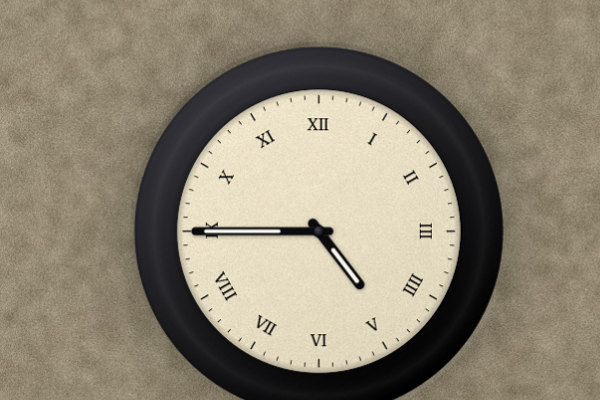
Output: 4h45
